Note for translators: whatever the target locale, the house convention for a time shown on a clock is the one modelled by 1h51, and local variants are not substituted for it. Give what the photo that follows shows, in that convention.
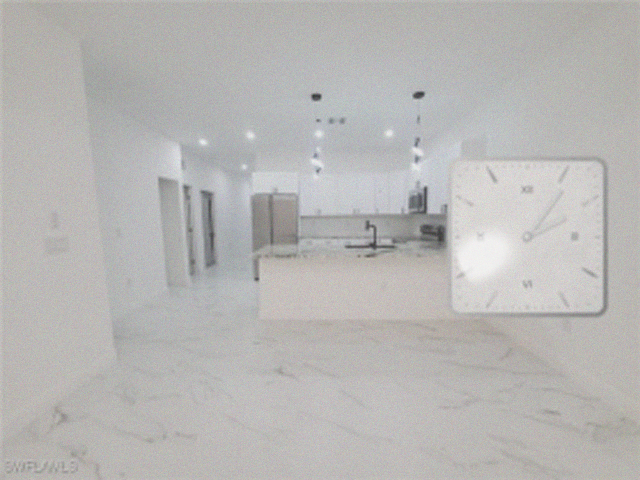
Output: 2h06
